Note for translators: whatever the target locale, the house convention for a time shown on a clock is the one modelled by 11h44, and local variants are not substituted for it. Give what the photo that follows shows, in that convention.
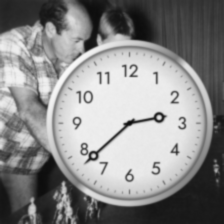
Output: 2h38
